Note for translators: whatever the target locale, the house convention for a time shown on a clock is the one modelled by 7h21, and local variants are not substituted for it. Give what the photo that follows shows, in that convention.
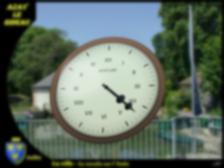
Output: 4h22
